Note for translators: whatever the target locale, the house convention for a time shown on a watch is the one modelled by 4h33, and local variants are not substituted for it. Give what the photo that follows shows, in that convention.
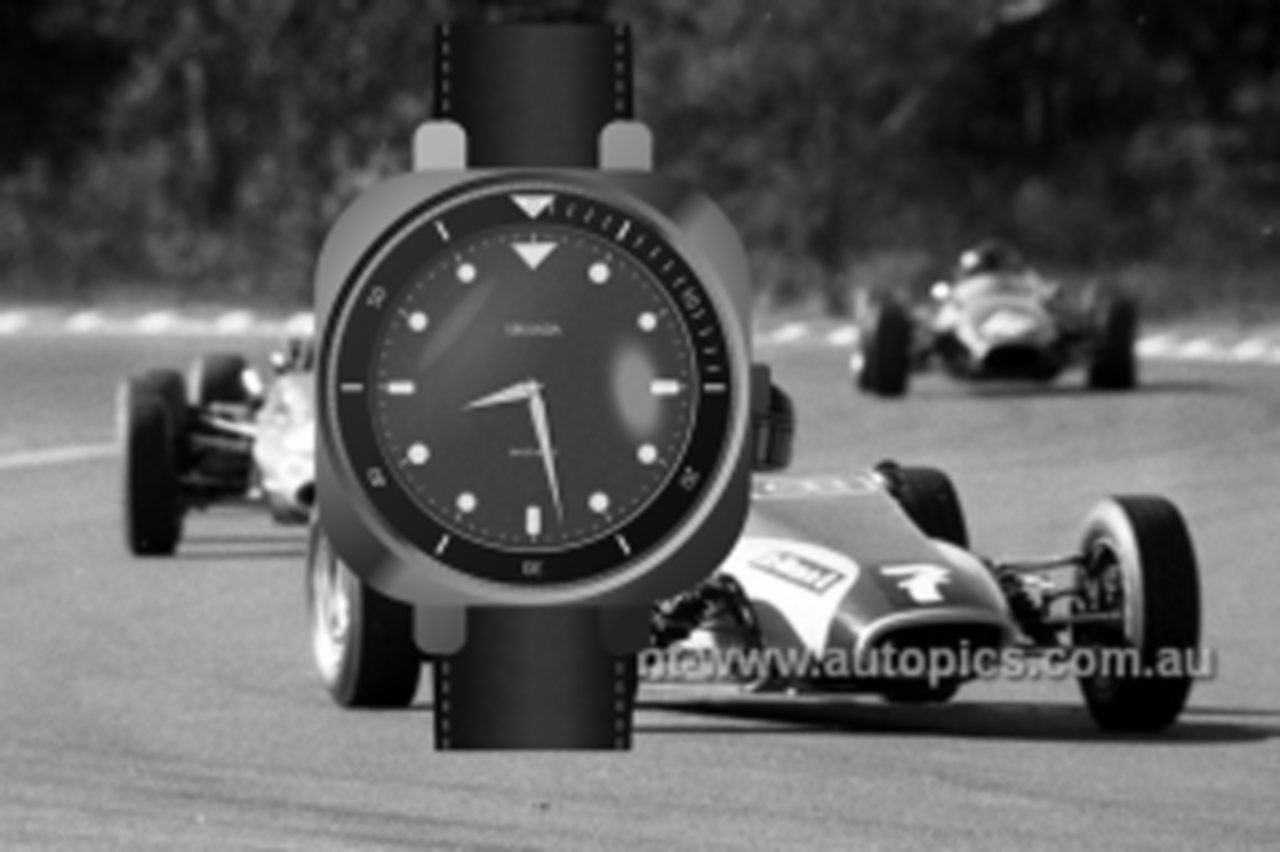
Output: 8h28
